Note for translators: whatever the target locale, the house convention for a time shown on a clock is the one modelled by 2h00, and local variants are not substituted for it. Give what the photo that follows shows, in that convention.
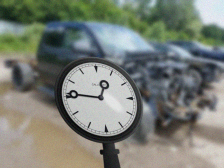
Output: 12h46
